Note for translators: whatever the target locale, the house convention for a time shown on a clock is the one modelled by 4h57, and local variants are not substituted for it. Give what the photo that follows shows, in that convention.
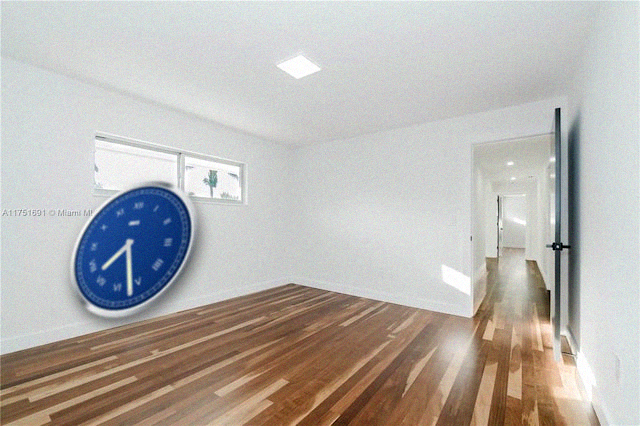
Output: 7h27
